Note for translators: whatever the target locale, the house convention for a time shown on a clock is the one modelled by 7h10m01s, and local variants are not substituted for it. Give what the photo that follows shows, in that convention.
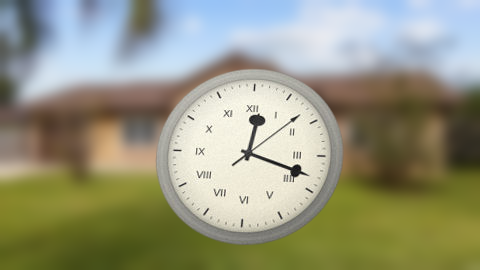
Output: 12h18m08s
